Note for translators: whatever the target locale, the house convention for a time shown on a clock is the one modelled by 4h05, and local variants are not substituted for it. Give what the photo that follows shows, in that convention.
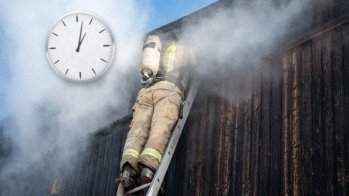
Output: 1h02
